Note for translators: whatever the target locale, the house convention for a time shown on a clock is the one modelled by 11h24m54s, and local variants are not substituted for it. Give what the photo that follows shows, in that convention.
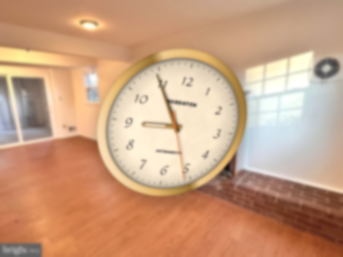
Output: 8h54m26s
